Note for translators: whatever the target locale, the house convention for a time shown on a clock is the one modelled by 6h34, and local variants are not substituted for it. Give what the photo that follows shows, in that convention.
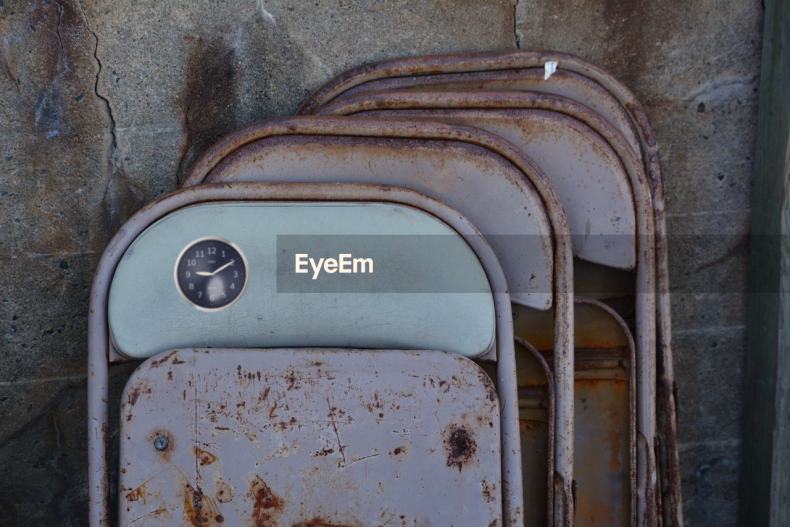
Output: 9h10
